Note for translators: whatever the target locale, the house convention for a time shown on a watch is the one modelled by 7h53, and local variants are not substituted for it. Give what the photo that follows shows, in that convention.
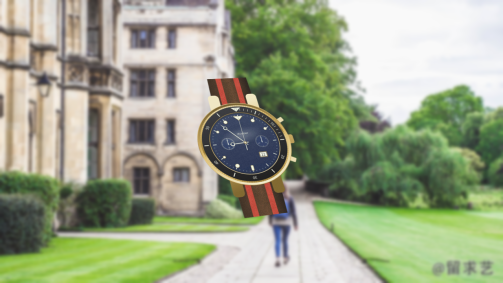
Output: 8h53
